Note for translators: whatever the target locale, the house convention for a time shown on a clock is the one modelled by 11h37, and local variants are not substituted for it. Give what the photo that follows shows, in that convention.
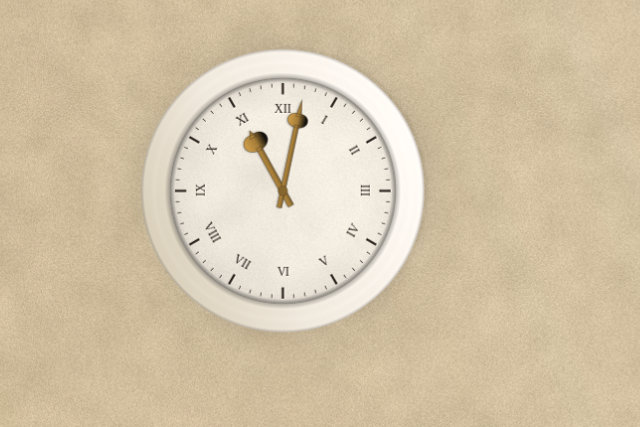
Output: 11h02
